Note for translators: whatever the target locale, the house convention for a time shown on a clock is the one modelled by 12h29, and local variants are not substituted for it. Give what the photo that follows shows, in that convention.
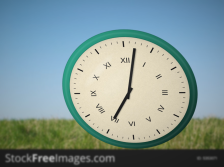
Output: 7h02
